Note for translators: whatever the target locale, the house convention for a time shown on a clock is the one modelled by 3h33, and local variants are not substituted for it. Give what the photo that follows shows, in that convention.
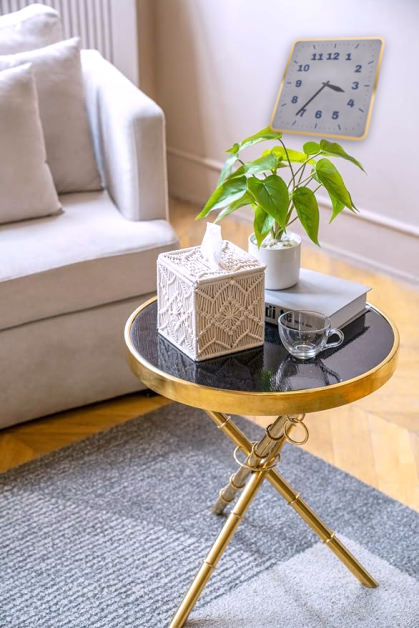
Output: 3h36
